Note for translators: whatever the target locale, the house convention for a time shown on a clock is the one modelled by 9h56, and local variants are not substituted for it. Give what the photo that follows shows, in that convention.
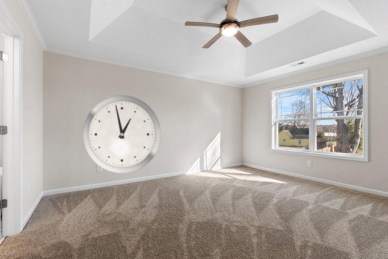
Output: 12h58
